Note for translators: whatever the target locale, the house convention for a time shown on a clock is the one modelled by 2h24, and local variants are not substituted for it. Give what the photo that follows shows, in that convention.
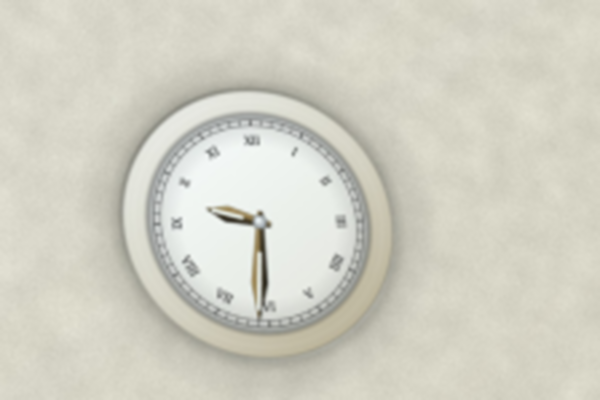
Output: 9h31
